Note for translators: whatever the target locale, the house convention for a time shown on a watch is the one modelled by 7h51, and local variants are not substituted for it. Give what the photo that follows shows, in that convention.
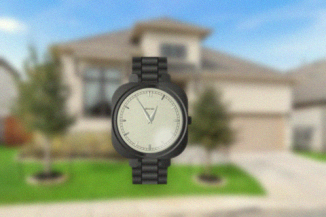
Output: 12h55
